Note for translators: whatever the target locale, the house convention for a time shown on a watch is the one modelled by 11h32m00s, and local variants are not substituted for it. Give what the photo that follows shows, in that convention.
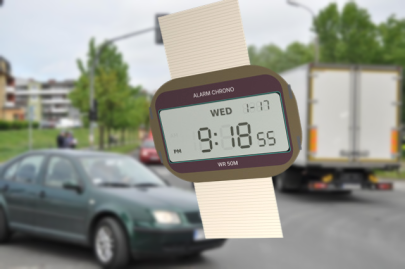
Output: 9h18m55s
